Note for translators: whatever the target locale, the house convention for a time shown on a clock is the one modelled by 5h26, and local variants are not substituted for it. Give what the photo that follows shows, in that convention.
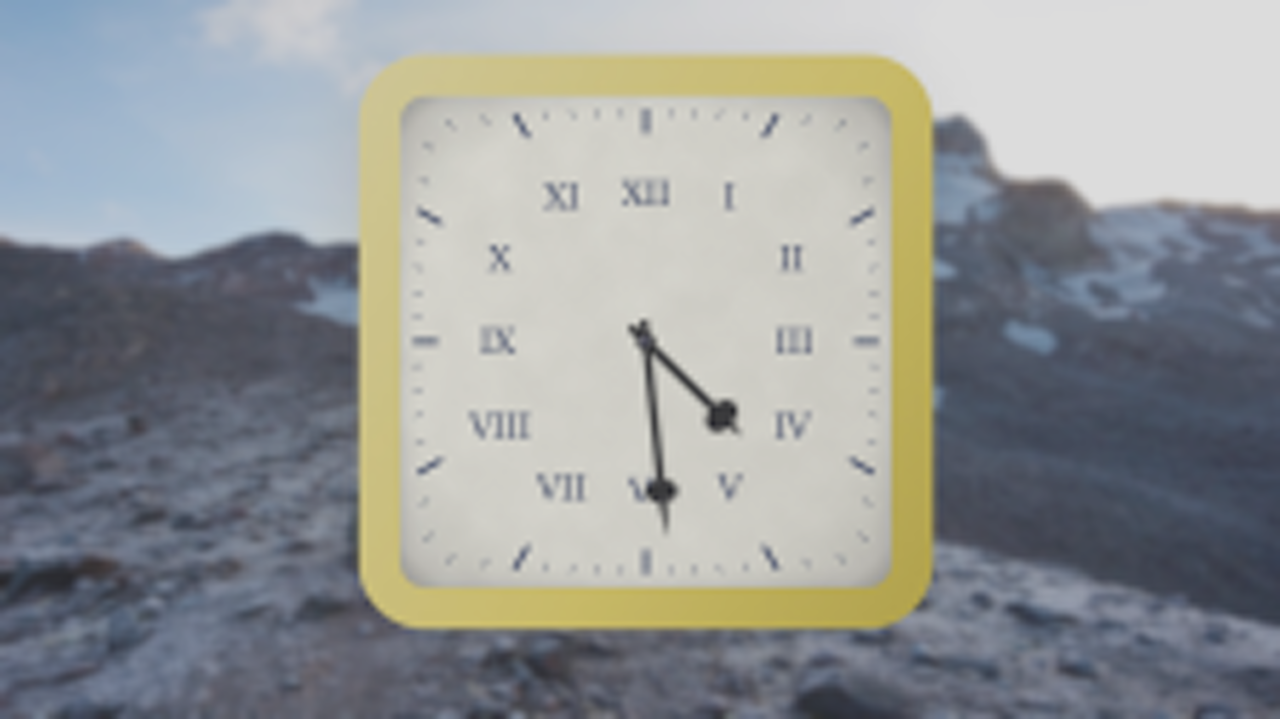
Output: 4h29
